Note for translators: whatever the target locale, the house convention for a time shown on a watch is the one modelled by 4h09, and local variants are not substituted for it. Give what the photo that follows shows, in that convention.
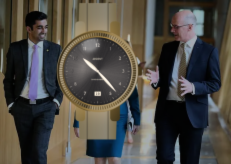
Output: 10h23
